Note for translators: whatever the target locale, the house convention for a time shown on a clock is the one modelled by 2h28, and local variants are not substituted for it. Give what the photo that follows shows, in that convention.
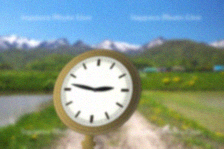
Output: 2h47
